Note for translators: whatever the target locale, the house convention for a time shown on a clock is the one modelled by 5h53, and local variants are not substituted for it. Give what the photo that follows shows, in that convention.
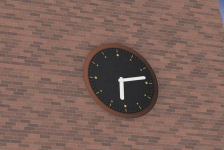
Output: 6h13
